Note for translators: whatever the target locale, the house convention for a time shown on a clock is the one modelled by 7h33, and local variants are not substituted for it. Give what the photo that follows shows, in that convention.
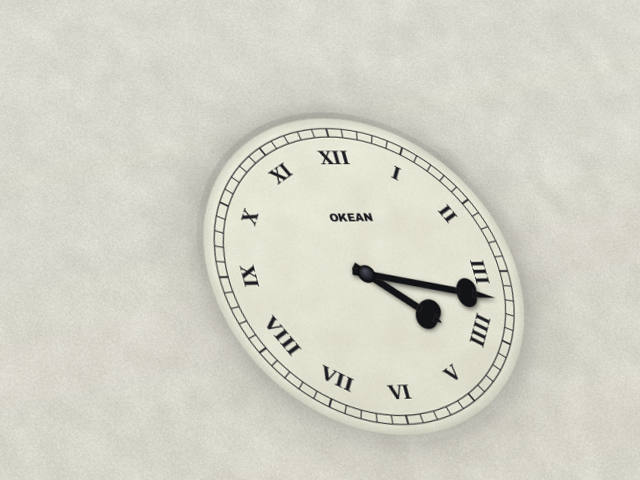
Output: 4h17
